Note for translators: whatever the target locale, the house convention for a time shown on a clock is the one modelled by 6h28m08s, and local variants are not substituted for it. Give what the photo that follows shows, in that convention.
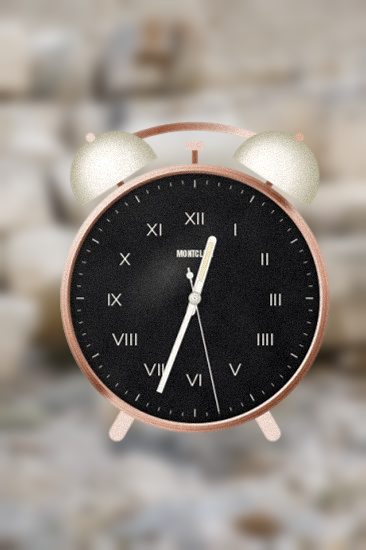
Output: 12h33m28s
